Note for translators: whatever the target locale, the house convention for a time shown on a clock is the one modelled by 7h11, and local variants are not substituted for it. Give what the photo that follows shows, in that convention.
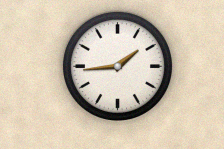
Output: 1h44
